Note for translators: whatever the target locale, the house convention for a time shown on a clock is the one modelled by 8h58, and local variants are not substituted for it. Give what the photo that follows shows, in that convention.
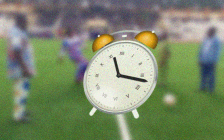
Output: 11h17
